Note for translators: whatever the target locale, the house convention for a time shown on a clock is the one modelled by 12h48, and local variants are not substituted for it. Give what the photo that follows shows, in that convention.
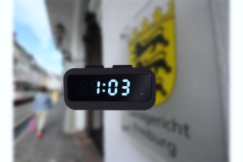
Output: 1h03
